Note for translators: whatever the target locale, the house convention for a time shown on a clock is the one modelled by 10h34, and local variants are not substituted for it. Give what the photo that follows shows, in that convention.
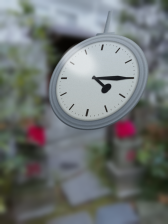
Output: 4h15
